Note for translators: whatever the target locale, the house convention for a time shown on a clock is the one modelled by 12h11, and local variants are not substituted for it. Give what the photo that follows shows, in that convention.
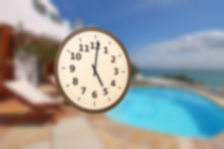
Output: 5h01
